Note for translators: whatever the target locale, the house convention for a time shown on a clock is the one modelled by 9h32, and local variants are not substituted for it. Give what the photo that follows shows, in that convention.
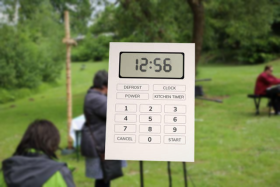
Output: 12h56
